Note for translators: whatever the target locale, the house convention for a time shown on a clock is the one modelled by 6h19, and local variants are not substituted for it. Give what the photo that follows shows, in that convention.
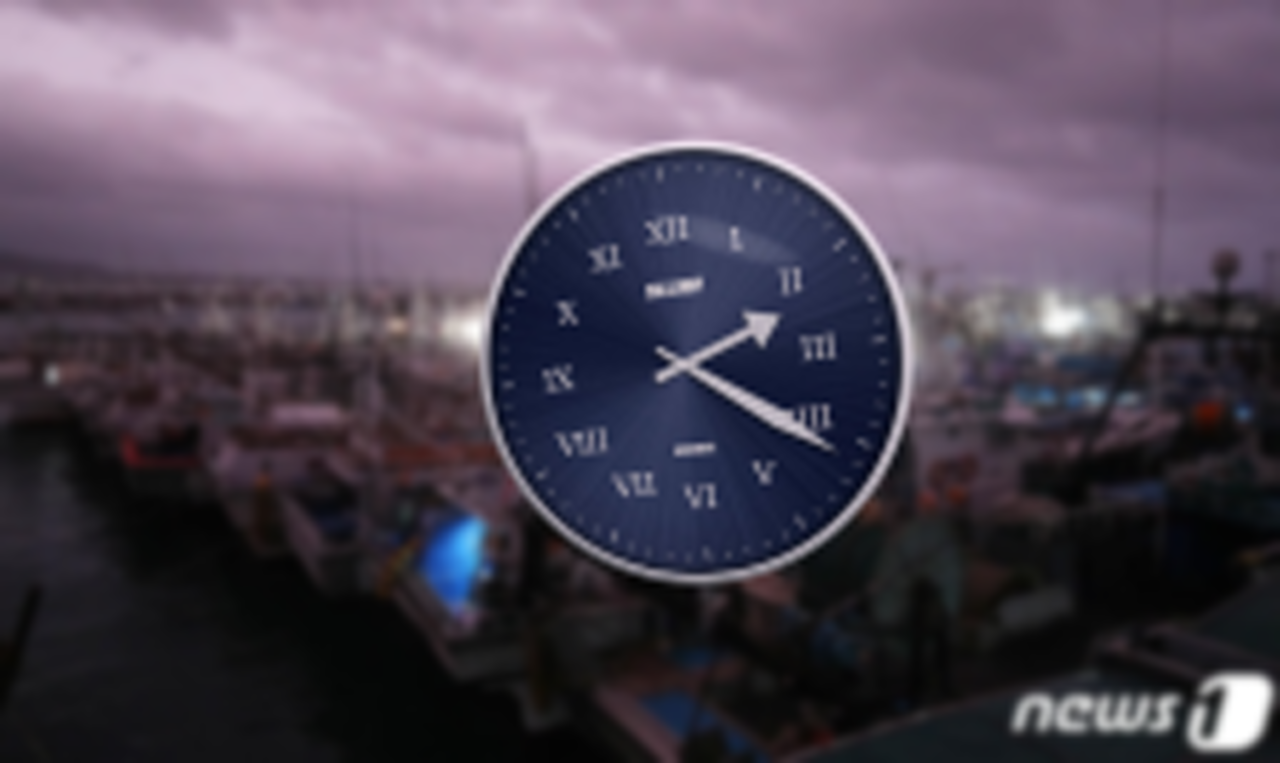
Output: 2h21
